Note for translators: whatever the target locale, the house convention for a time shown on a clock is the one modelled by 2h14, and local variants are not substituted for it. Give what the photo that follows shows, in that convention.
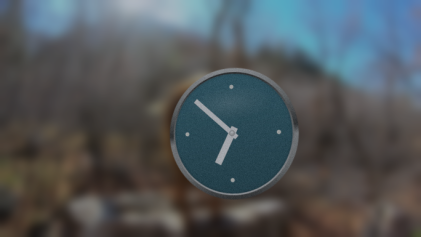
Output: 6h52
